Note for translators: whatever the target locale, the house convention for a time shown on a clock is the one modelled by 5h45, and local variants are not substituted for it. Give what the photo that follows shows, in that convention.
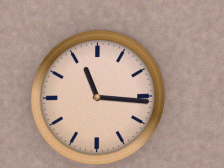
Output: 11h16
